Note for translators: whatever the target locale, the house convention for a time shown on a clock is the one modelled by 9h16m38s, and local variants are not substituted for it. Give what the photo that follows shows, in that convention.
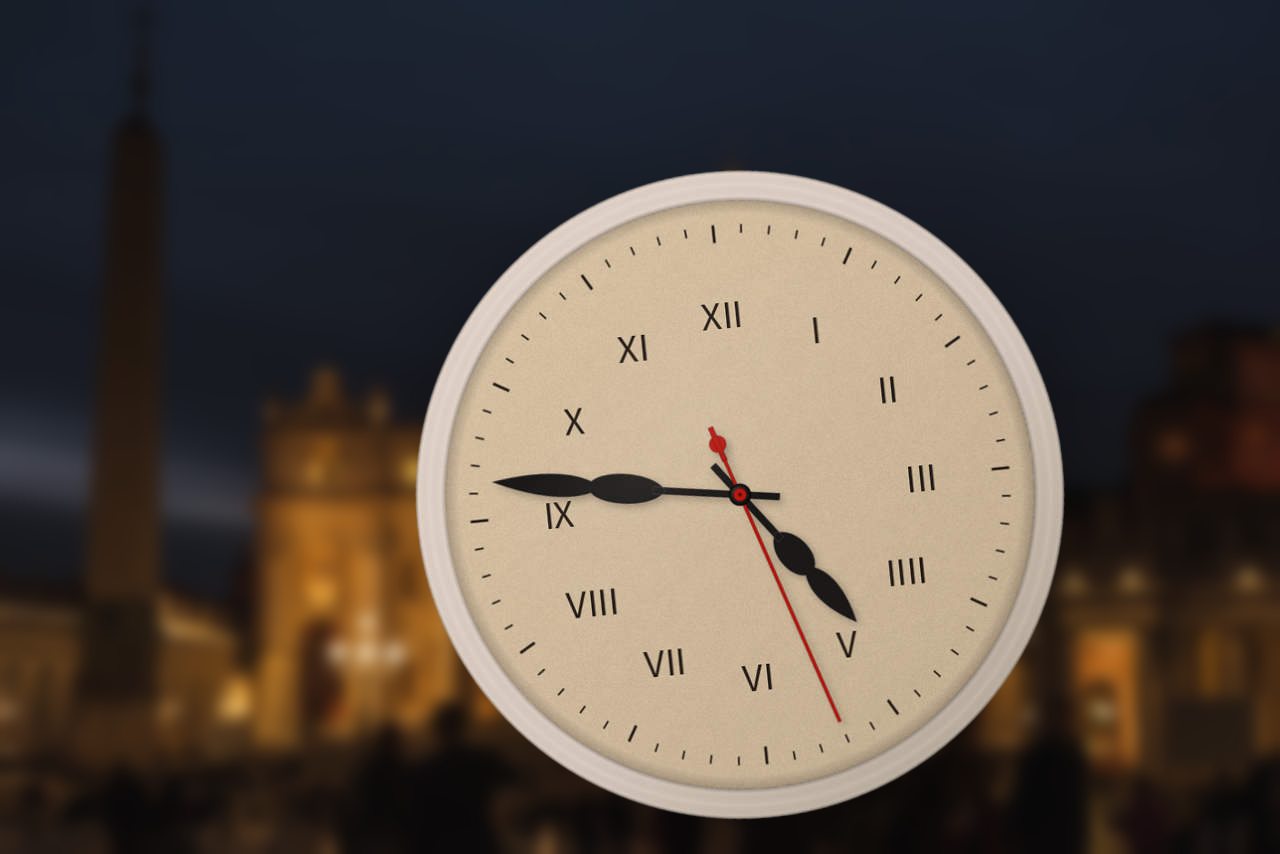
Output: 4h46m27s
